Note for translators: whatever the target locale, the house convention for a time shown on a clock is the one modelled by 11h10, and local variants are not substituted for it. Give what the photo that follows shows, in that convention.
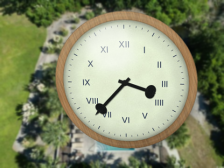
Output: 3h37
